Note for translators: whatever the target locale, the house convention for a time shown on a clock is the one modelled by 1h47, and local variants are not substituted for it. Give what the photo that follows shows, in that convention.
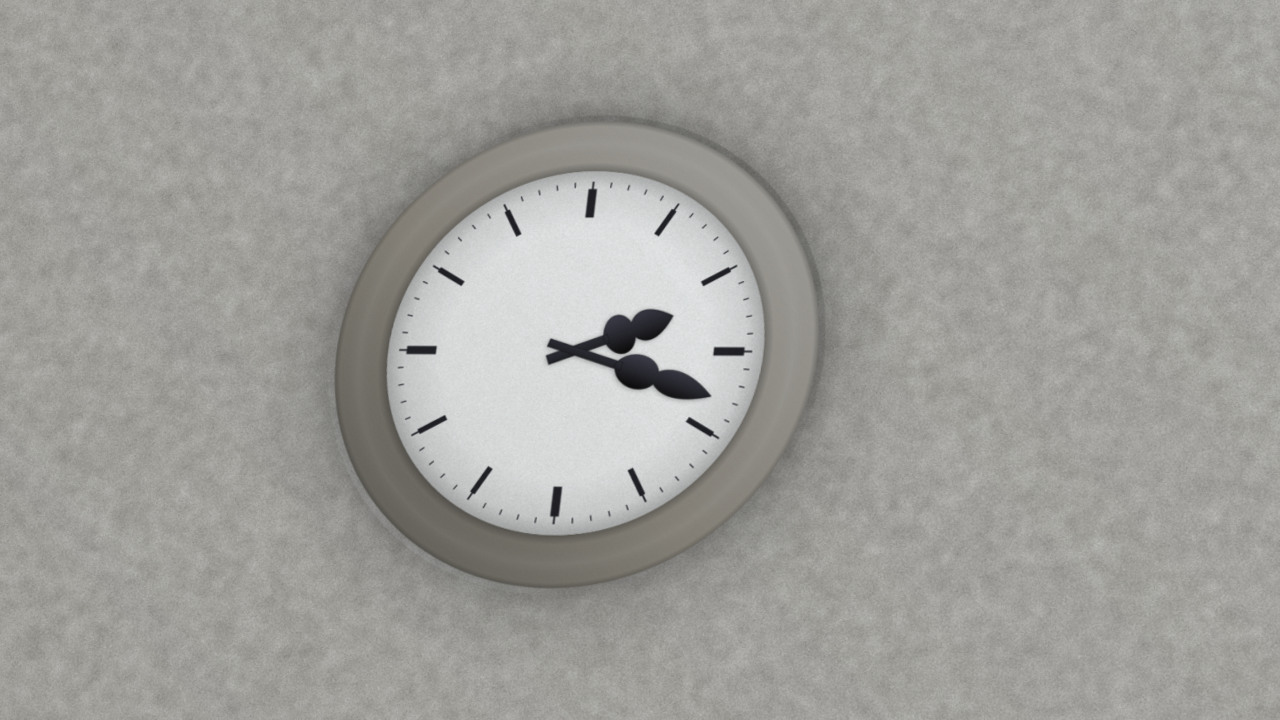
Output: 2h18
